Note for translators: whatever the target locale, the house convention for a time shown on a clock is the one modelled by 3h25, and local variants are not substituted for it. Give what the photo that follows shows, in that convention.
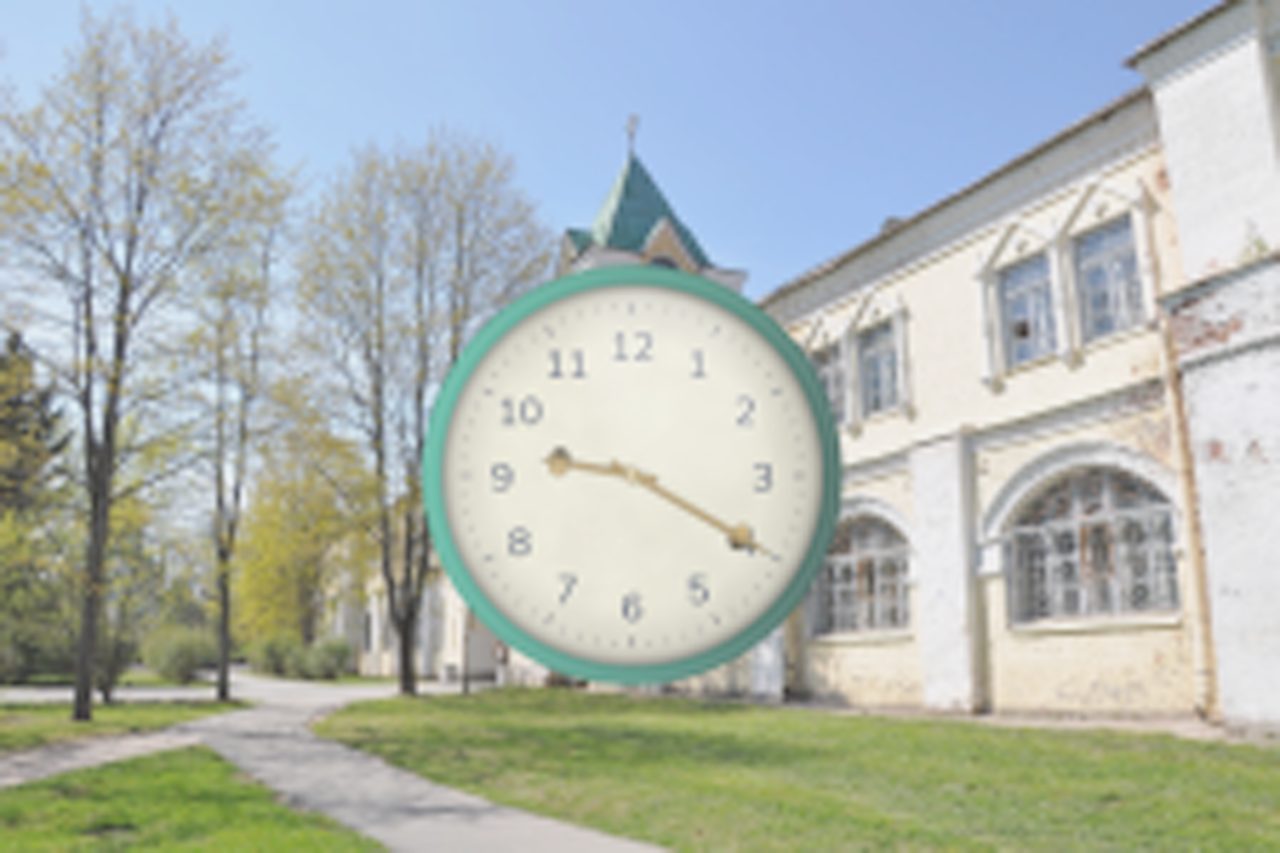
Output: 9h20
